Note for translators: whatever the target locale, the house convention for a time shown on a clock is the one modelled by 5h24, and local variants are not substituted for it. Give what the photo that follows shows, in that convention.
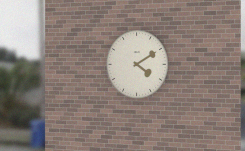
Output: 4h10
